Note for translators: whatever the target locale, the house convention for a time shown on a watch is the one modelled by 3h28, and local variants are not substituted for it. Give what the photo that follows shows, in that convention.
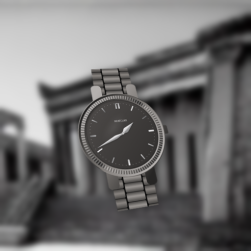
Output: 1h41
